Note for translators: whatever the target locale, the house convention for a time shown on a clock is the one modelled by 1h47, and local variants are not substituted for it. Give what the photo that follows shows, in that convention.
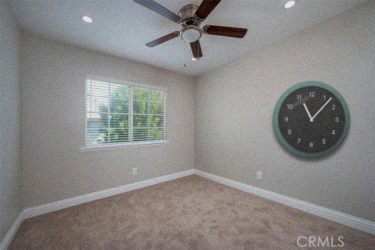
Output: 11h07
